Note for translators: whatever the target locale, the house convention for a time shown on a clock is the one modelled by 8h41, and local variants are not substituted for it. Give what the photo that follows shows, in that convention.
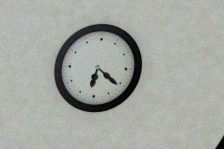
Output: 6h21
